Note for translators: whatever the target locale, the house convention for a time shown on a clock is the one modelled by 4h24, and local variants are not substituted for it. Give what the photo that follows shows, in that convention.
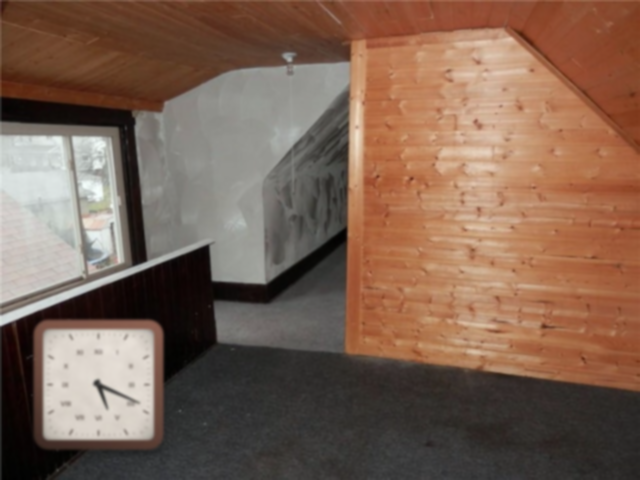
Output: 5h19
